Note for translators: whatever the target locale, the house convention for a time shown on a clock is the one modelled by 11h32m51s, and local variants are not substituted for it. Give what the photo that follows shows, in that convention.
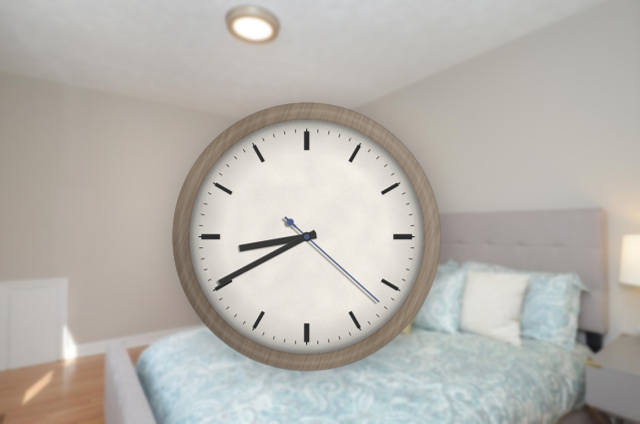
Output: 8h40m22s
